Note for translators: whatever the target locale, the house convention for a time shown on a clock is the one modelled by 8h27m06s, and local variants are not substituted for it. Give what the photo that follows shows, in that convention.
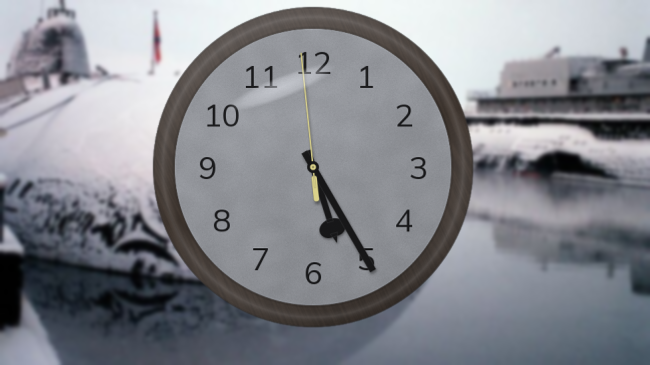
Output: 5h24m59s
